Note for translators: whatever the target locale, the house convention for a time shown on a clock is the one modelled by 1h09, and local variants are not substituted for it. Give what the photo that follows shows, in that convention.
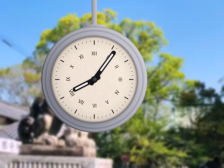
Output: 8h06
